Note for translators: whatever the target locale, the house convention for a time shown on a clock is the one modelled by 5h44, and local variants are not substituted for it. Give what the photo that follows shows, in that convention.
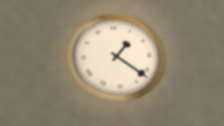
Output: 1h22
